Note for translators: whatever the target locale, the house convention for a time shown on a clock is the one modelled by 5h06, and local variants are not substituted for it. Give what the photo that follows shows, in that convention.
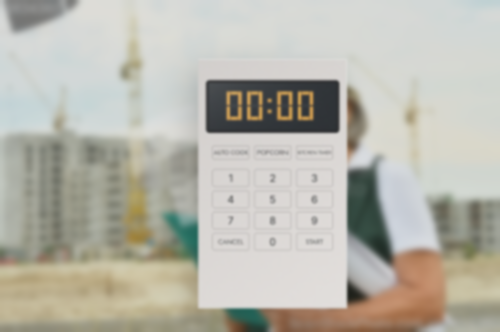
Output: 0h00
